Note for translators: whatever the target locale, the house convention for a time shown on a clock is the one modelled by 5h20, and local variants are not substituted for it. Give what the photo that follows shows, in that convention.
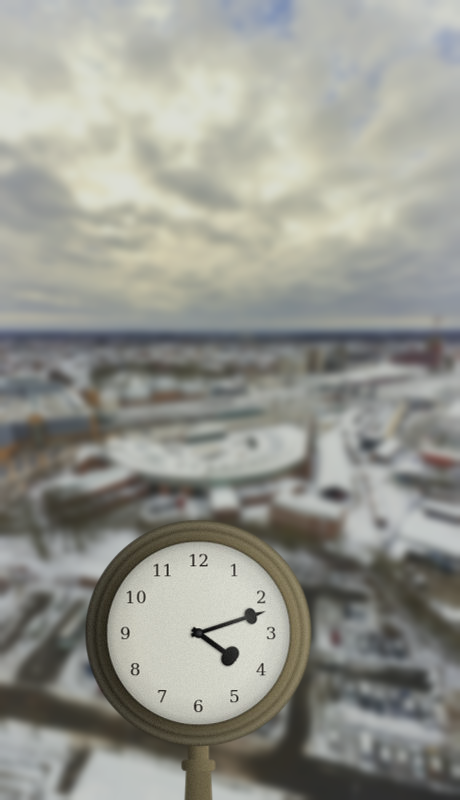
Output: 4h12
